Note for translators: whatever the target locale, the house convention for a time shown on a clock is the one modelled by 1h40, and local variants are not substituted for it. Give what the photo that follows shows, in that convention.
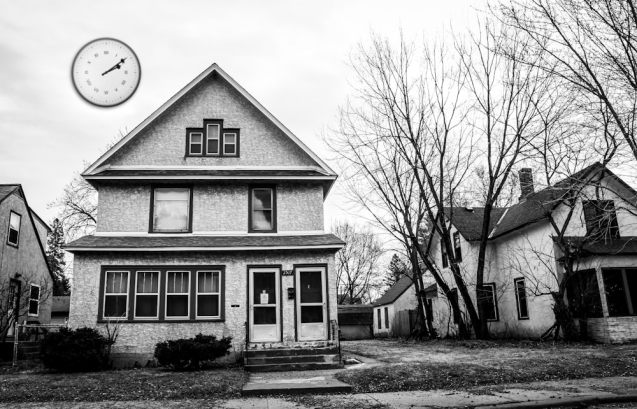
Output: 2h09
